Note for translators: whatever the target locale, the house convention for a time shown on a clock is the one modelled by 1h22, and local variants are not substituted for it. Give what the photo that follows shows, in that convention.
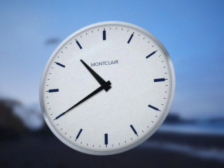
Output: 10h40
